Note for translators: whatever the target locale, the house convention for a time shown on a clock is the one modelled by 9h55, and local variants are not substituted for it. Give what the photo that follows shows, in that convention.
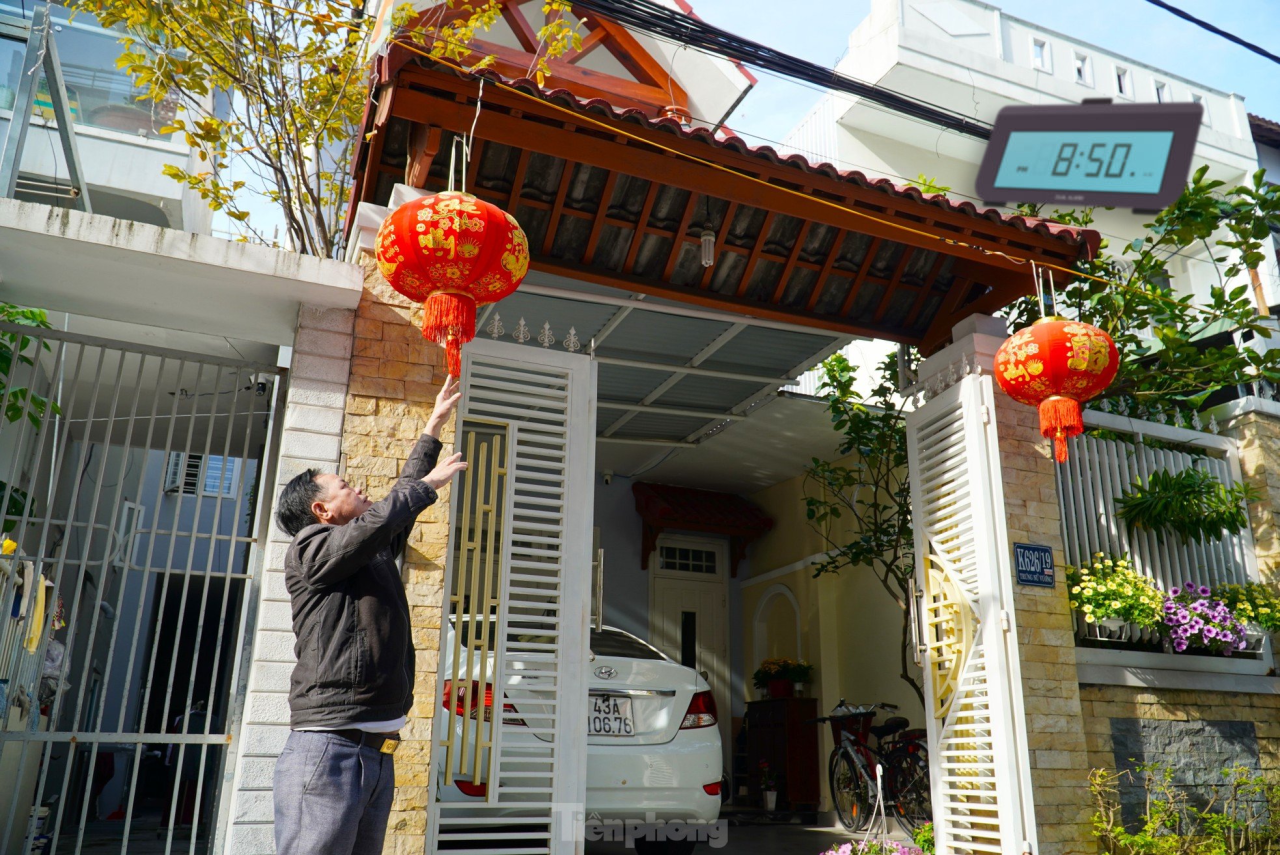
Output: 8h50
